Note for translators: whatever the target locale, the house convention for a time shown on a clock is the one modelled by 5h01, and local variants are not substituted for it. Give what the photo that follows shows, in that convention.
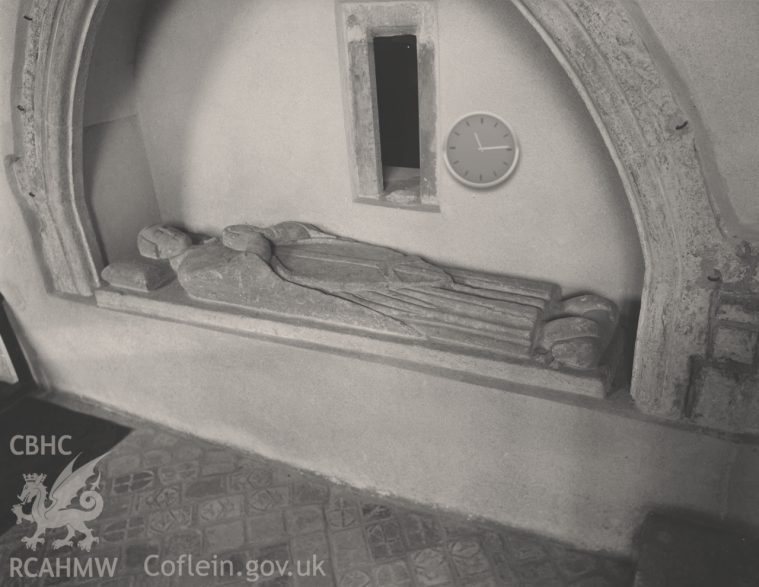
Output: 11h14
